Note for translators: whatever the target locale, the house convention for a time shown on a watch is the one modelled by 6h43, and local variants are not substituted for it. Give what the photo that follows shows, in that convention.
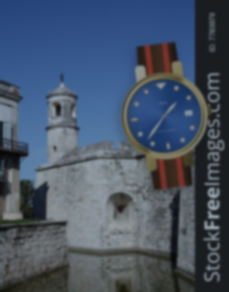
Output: 1h37
